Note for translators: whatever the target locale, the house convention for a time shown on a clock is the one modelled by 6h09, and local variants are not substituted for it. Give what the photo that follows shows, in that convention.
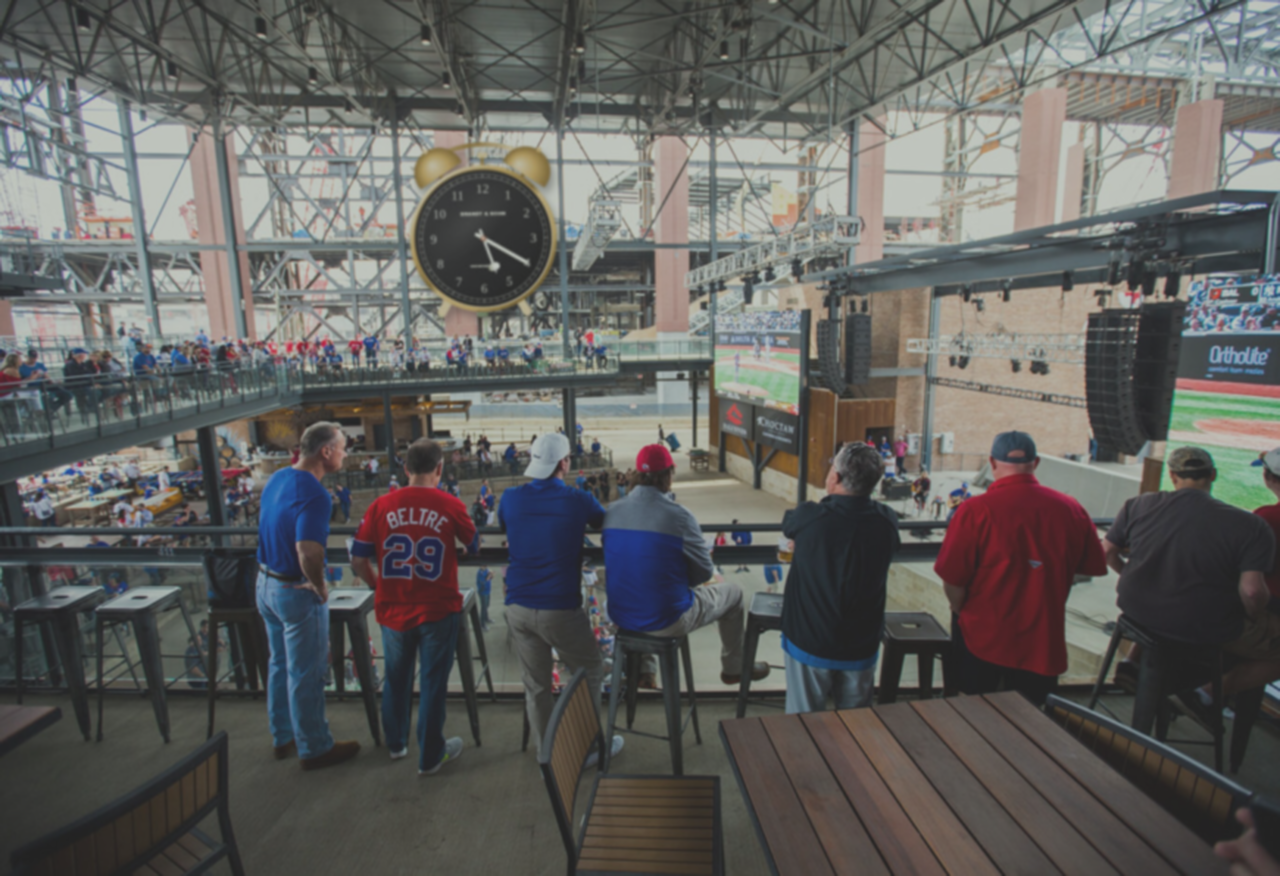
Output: 5h20
